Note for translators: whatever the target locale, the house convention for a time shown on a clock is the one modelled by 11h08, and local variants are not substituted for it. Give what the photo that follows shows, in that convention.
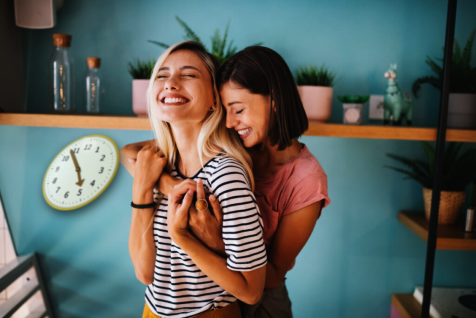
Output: 4h53
